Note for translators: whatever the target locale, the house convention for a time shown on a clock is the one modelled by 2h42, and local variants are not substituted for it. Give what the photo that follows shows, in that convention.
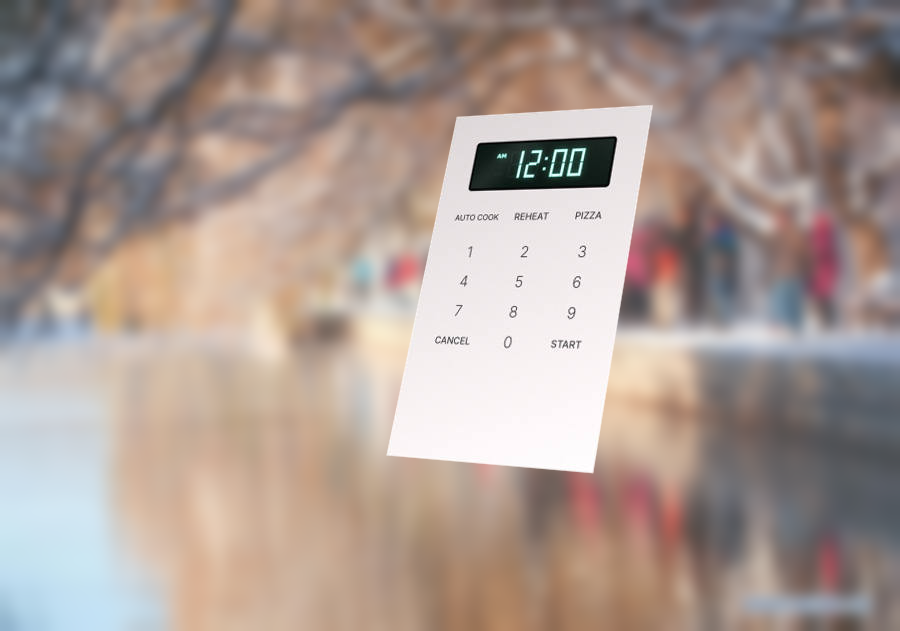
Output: 12h00
